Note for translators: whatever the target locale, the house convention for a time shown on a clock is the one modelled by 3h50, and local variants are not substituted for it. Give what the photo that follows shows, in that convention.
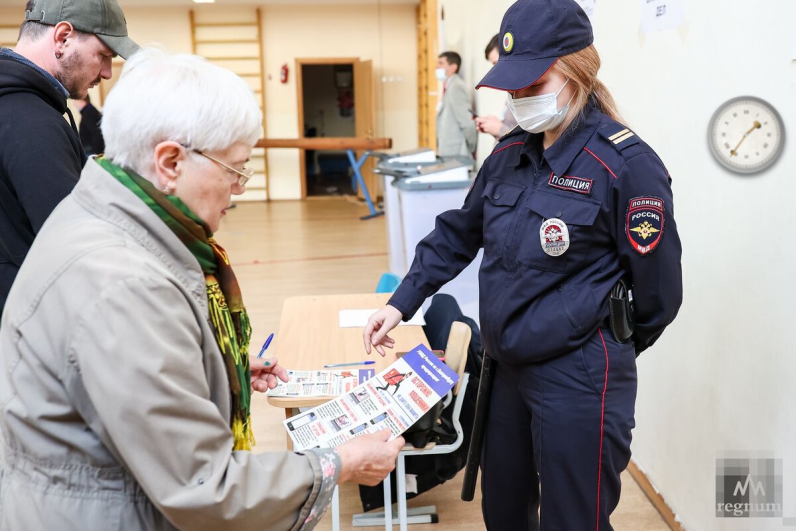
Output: 1h36
